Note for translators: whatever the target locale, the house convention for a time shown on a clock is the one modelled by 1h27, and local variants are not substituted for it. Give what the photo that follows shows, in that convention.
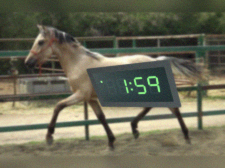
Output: 1h59
